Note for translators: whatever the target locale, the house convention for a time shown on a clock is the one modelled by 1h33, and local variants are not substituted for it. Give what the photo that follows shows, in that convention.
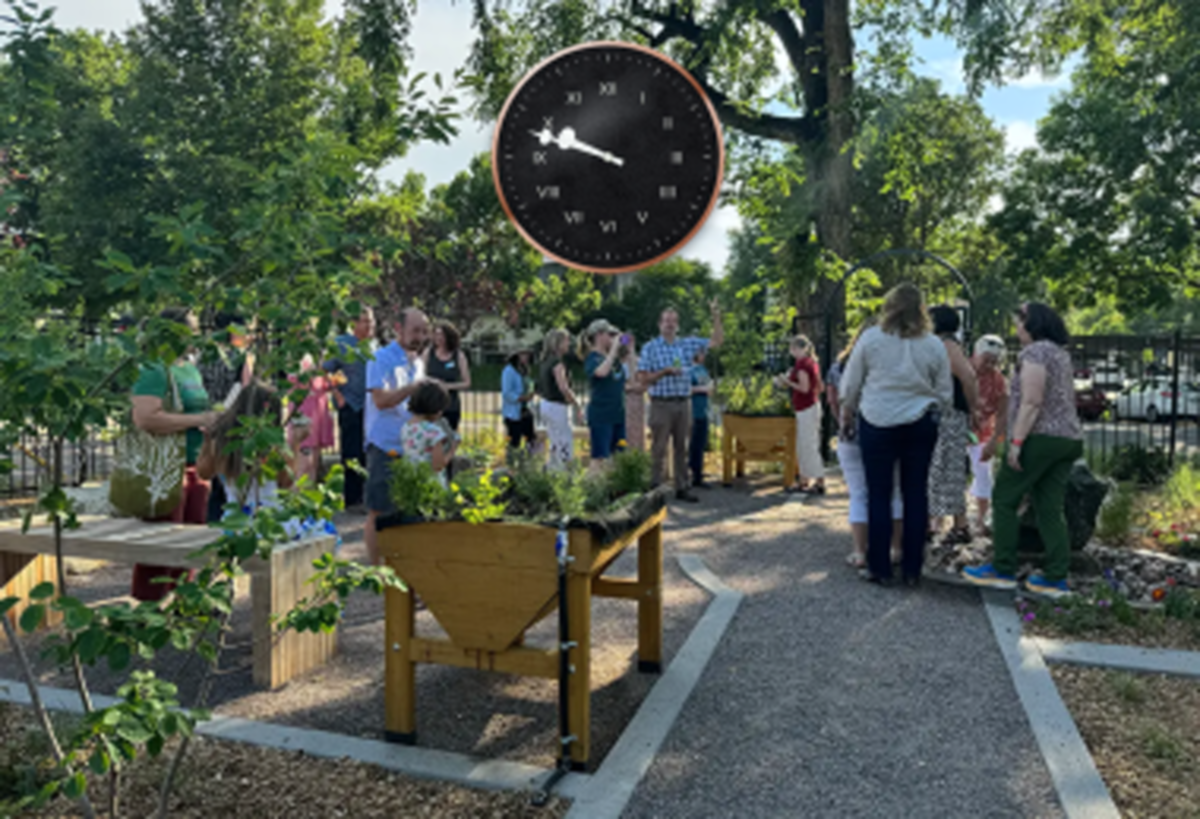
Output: 9h48
